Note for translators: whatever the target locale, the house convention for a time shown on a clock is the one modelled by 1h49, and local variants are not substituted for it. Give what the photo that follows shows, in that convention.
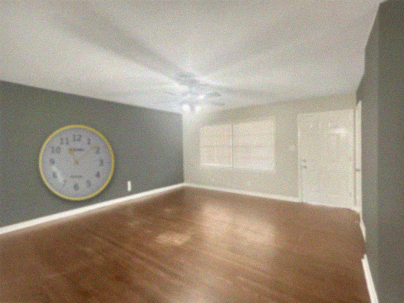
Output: 11h08
